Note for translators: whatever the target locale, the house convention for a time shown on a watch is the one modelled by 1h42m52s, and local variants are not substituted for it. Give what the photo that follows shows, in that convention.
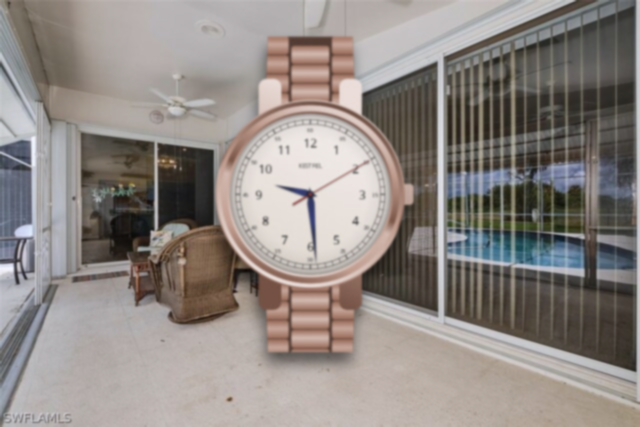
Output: 9h29m10s
